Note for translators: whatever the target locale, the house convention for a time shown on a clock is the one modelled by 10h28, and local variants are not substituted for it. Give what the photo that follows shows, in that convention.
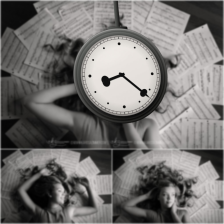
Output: 8h22
